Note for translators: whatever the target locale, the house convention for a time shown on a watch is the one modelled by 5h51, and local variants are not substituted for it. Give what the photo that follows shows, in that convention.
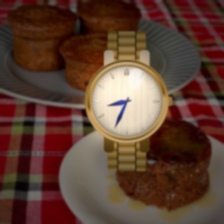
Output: 8h34
